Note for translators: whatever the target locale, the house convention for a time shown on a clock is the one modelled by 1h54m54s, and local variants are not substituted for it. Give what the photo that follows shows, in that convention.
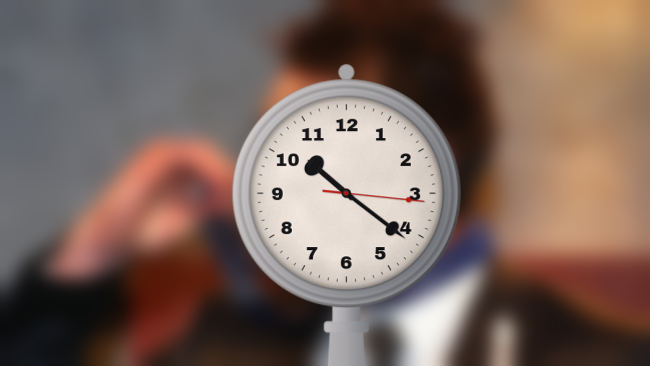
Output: 10h21m16s
